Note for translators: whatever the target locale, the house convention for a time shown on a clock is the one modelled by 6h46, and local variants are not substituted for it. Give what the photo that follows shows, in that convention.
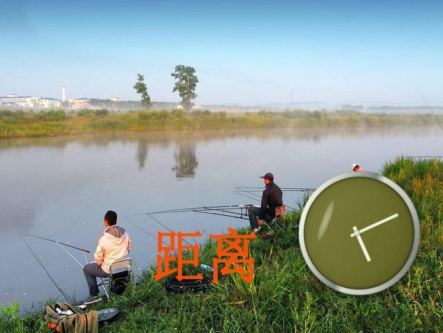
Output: 5h11
